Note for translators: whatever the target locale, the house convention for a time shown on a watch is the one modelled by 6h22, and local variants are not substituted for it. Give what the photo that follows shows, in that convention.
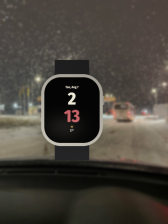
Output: 2h13
